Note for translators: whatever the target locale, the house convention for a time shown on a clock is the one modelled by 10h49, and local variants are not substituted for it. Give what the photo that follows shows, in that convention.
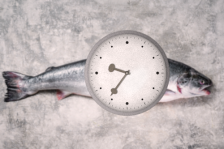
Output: 9h36
